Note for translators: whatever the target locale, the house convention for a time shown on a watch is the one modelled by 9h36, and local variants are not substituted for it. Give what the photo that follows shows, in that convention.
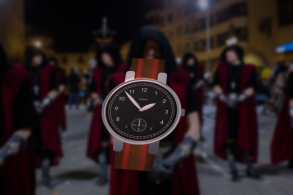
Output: 1h53
